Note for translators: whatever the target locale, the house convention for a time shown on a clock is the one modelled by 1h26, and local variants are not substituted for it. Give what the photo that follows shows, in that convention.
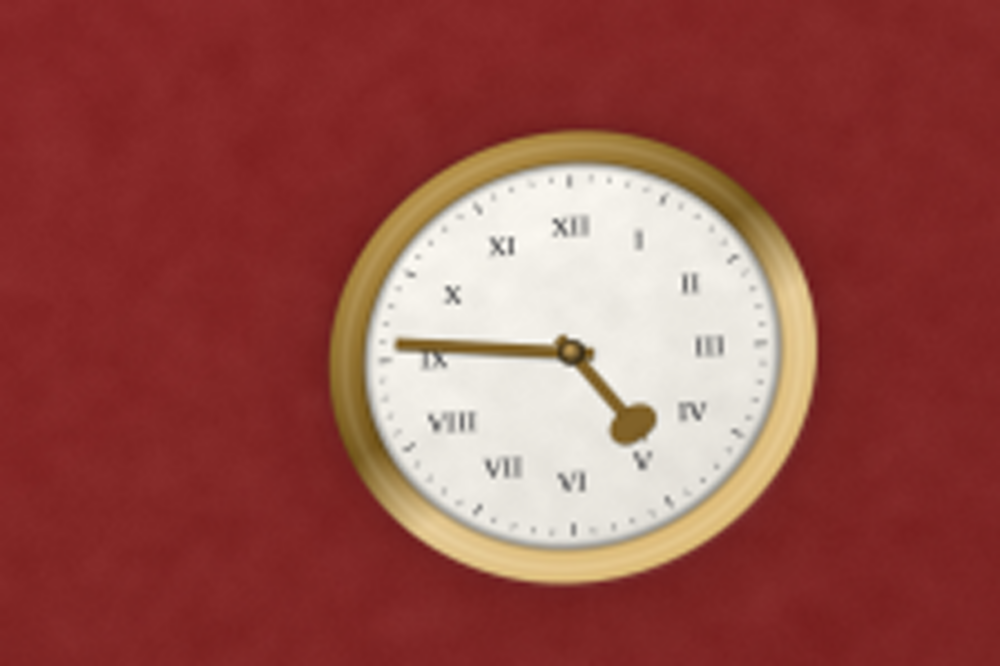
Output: 4h46
